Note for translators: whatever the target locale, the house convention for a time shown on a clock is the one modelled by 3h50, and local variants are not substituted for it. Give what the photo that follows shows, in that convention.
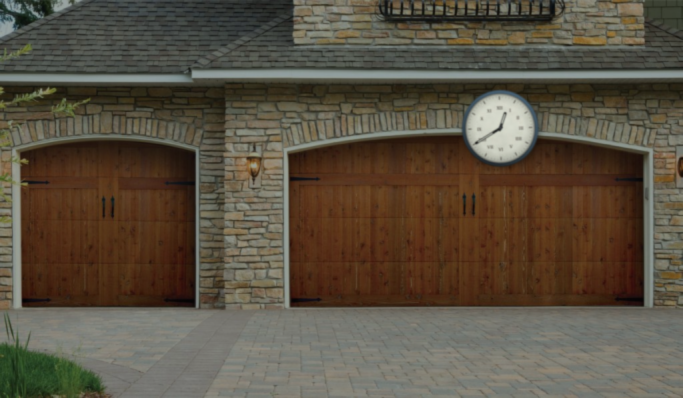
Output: 12h40
